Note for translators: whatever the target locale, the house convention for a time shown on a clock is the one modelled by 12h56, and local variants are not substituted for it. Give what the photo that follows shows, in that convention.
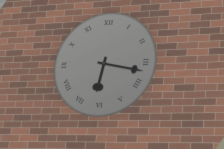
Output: 6h17
